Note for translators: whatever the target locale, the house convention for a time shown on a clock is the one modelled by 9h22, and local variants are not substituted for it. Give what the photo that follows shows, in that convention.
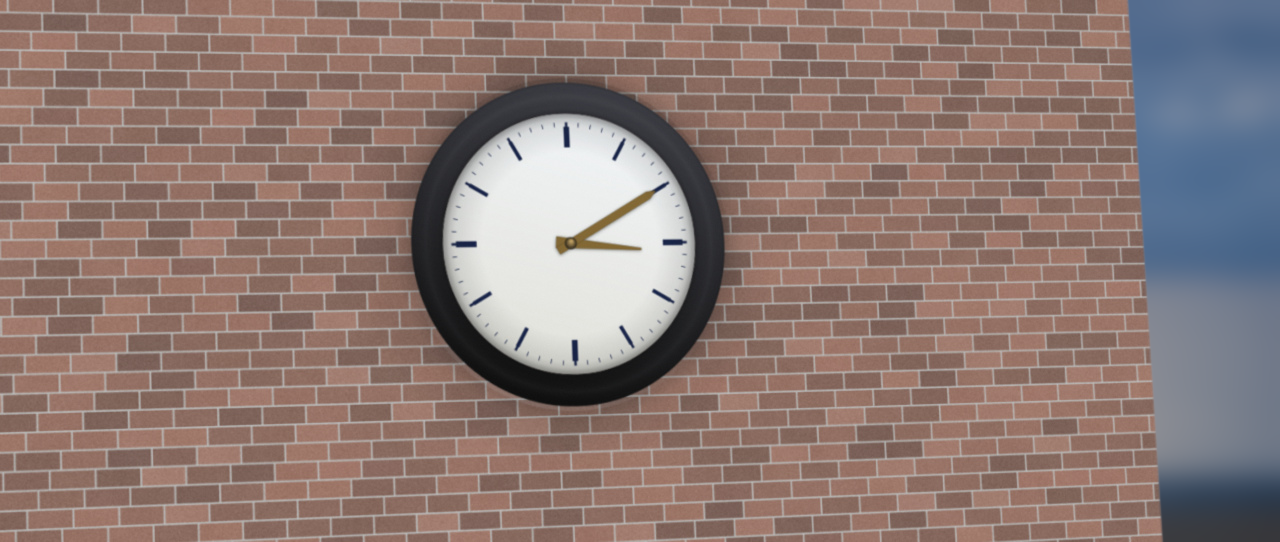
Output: 3h10
